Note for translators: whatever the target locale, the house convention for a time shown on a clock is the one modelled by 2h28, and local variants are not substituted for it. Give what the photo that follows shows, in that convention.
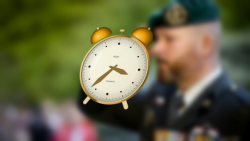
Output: 3h37
